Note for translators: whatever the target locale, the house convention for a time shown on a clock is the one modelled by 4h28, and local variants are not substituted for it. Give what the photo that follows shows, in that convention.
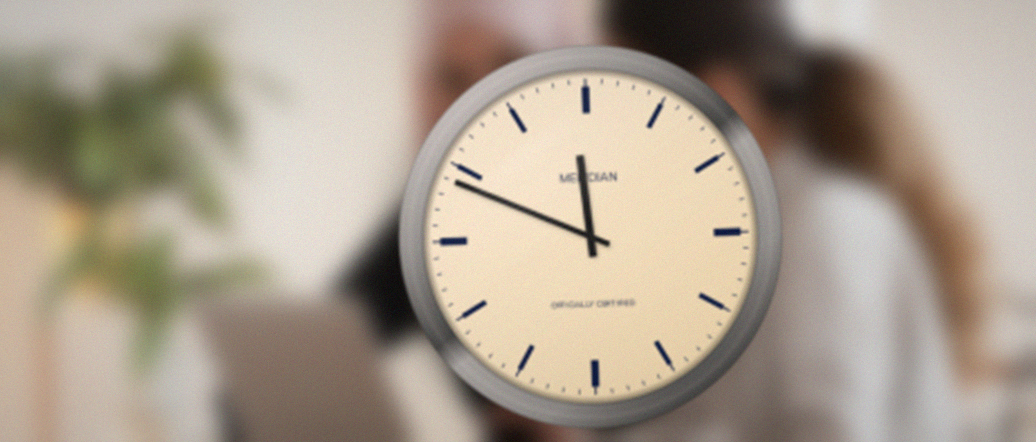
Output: 11h49
